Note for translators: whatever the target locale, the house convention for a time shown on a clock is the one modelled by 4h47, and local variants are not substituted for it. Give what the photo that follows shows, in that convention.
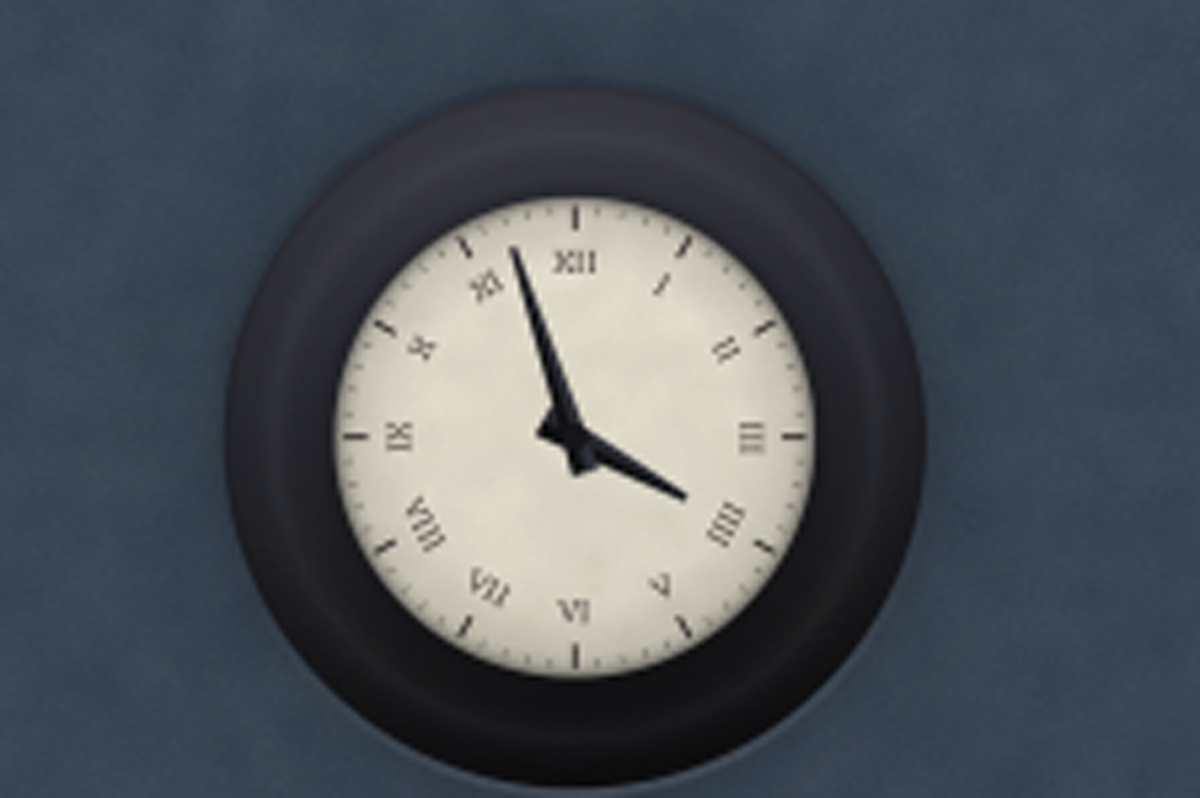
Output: 3h57
